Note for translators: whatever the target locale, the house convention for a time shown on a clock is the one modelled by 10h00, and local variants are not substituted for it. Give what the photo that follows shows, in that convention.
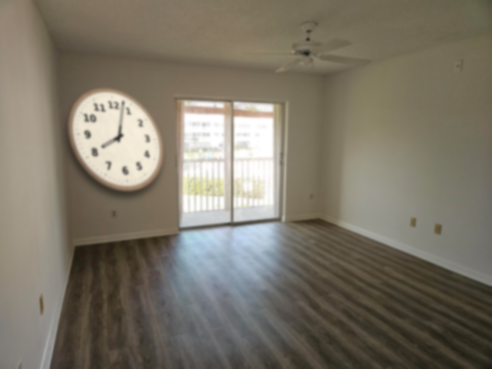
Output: 8h03
